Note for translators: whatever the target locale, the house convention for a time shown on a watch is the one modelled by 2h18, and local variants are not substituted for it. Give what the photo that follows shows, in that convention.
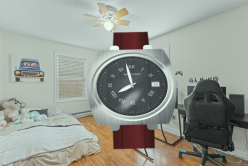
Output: 7h58
